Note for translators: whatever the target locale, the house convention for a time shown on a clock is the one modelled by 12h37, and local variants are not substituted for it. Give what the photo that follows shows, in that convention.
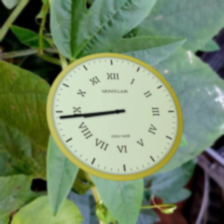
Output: 8h44
